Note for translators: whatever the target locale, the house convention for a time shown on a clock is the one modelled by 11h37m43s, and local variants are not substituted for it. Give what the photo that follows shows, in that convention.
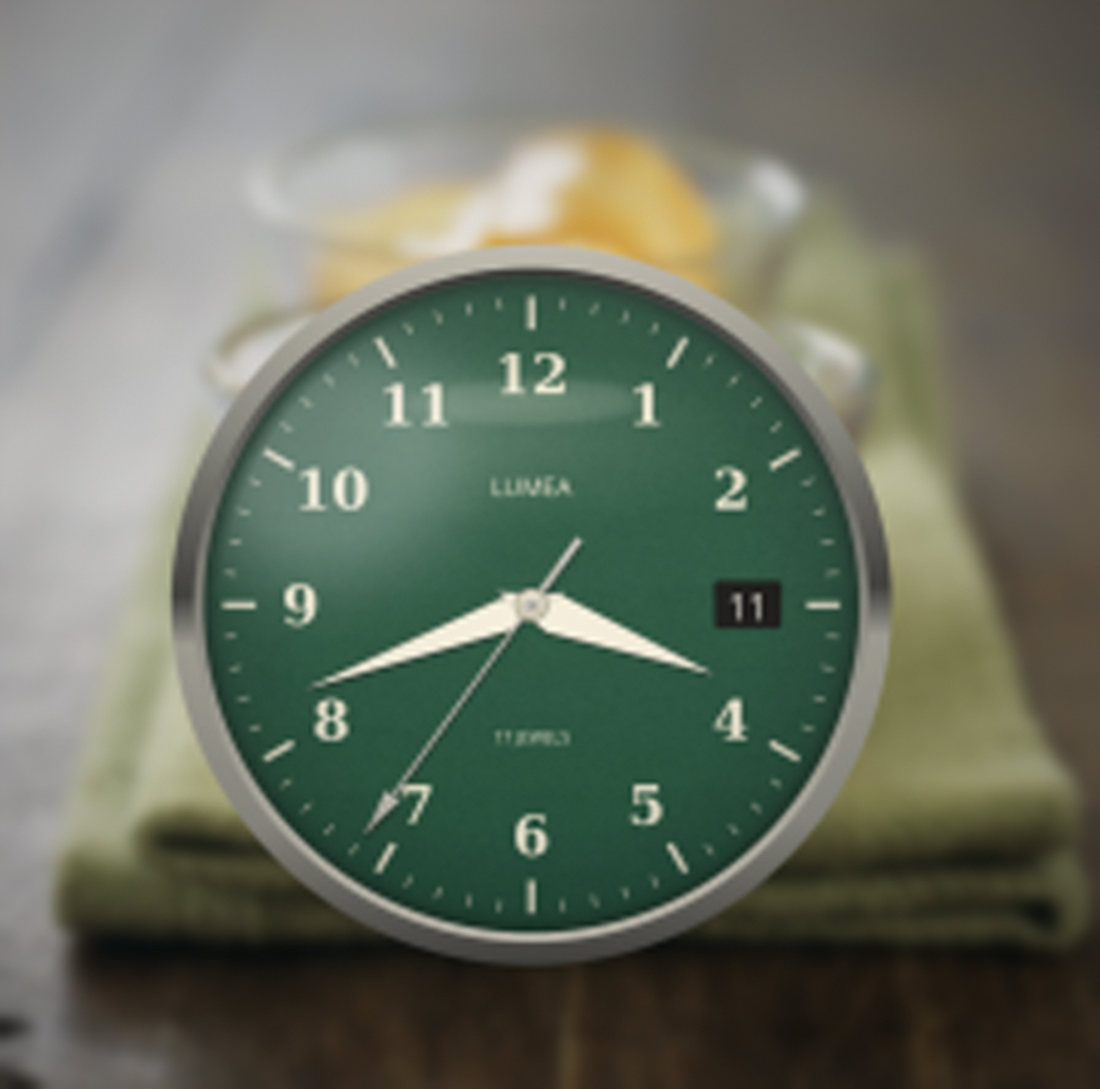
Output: 3h41m36s
